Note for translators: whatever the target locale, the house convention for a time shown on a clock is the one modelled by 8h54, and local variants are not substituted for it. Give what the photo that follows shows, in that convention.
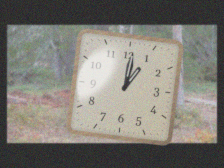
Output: 1h01
